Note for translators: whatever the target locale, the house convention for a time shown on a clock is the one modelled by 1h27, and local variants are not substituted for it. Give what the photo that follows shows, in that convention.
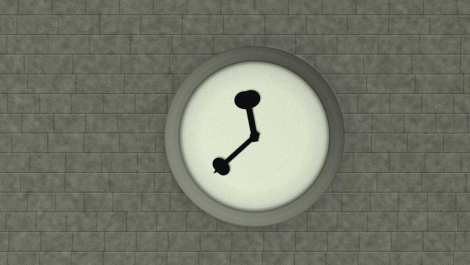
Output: 11h38
